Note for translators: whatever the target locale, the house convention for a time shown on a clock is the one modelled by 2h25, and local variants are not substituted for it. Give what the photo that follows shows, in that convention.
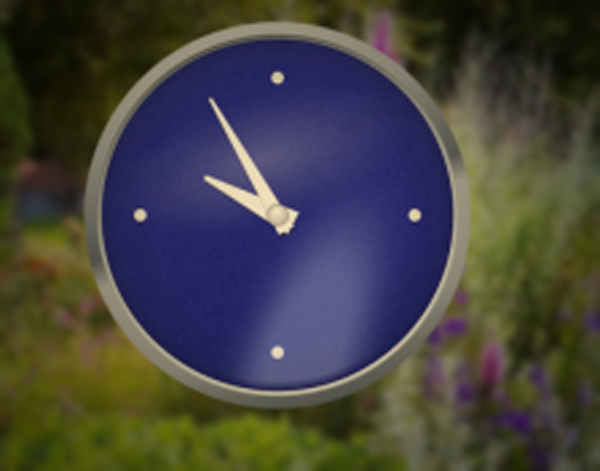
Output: 9h55
